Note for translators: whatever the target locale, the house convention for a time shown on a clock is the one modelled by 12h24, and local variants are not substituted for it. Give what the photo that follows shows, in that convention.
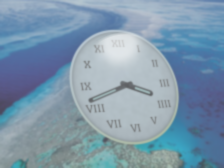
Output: 3h42
